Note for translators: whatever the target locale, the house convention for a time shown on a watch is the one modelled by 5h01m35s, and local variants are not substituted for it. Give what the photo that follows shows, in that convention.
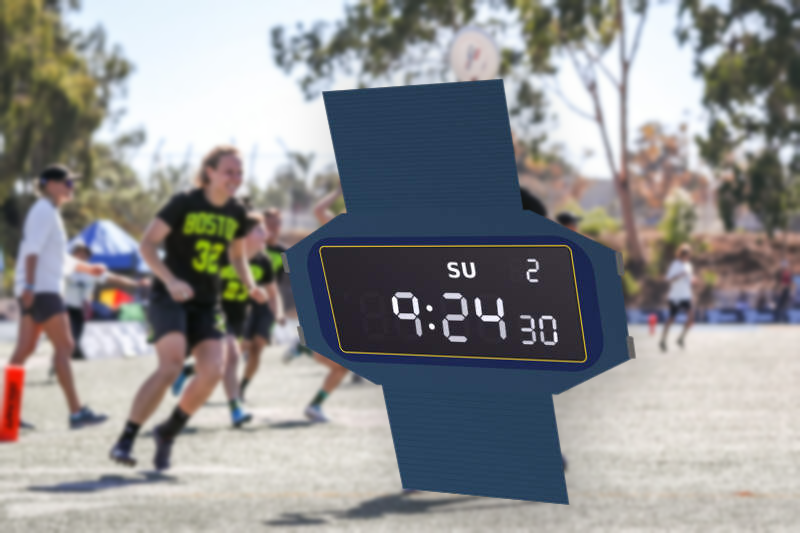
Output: 9h24m30s
